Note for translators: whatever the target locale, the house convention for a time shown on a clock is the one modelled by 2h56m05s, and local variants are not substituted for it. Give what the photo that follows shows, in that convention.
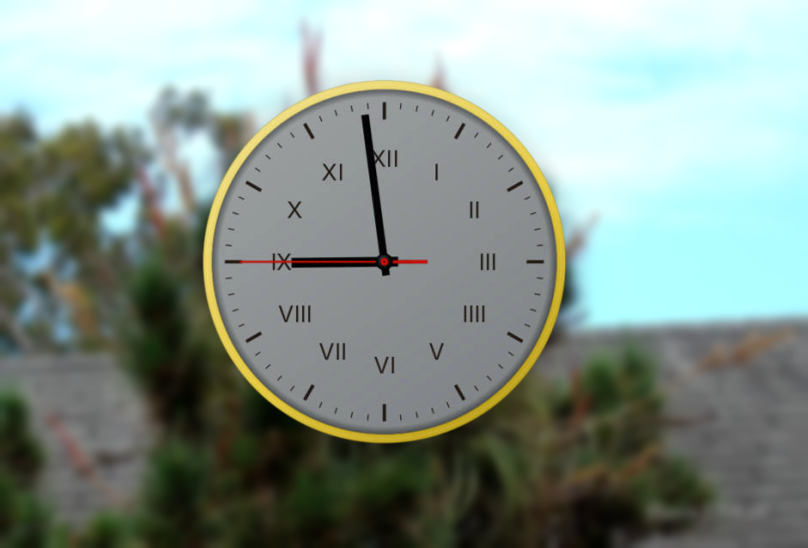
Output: 8h58m45s
